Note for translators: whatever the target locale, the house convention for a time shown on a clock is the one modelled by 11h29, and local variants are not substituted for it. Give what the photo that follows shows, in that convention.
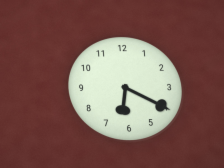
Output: 6h20
